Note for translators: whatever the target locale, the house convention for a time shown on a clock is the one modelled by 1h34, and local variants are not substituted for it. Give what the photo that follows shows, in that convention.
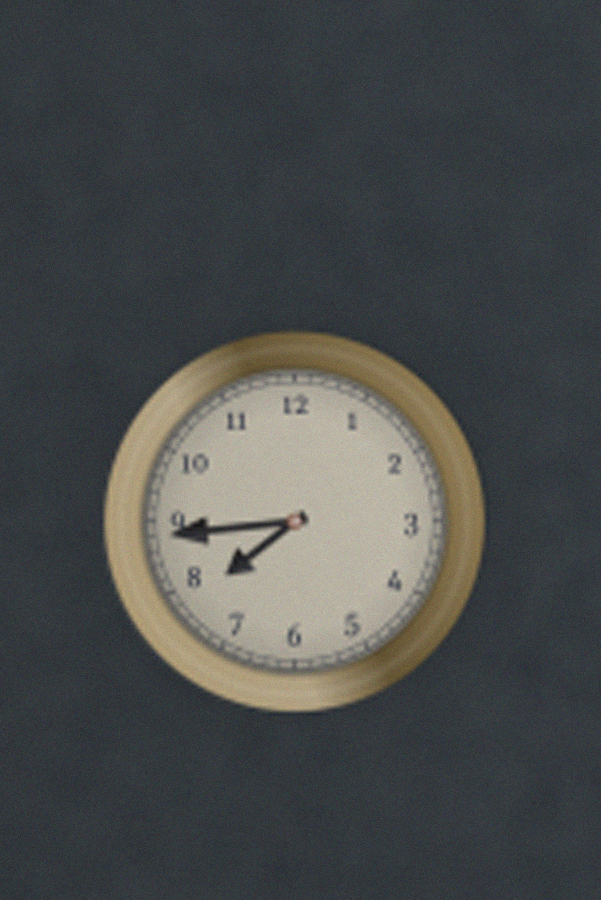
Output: 7h44
